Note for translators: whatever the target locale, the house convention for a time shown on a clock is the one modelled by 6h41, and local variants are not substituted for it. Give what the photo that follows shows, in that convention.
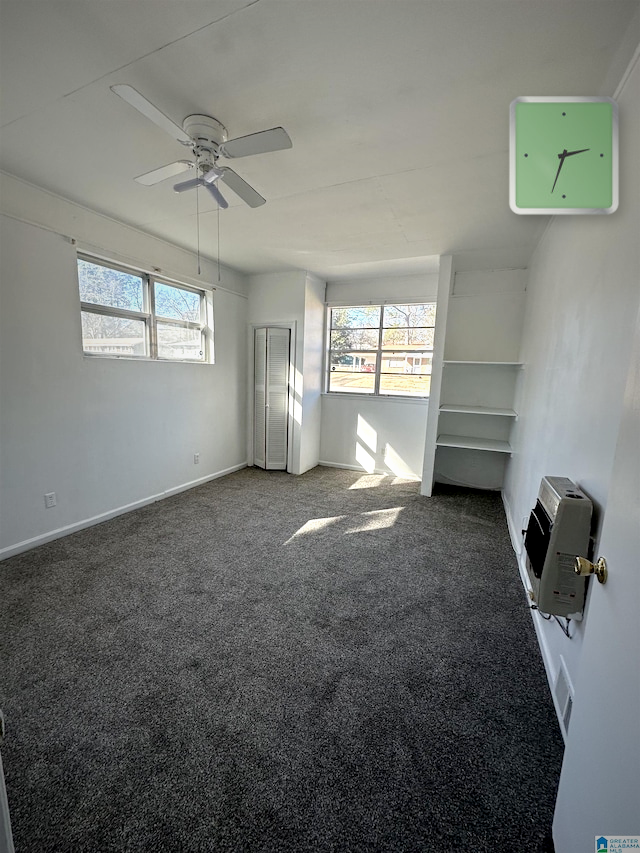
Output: 2h33
